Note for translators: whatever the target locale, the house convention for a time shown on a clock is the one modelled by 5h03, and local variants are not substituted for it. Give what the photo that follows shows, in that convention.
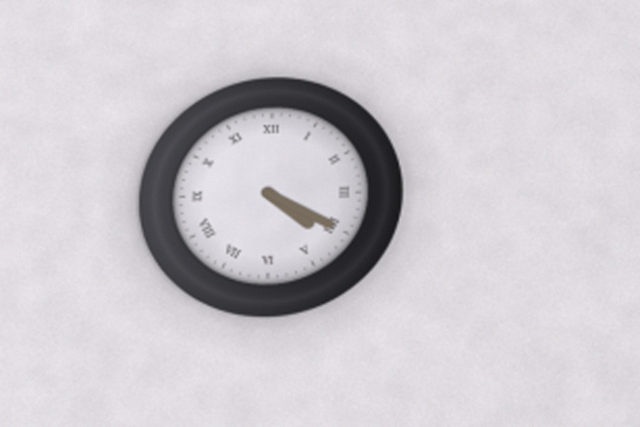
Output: 4h20
